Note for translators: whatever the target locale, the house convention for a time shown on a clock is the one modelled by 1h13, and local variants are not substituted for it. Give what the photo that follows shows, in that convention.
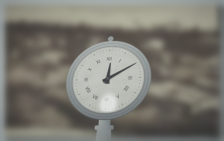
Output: 12h10
